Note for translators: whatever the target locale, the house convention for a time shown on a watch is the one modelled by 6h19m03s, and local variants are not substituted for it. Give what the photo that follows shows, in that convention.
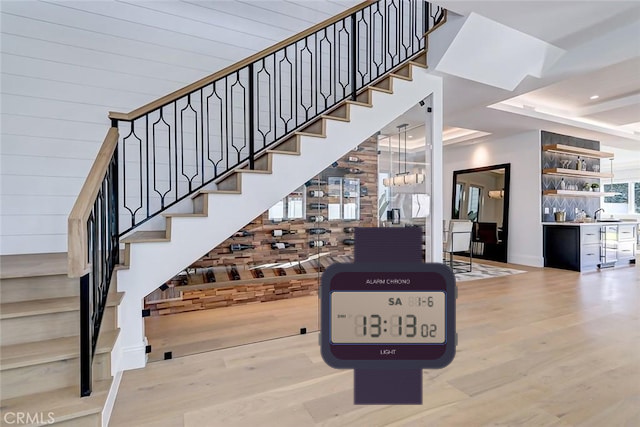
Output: 13h13m02s
